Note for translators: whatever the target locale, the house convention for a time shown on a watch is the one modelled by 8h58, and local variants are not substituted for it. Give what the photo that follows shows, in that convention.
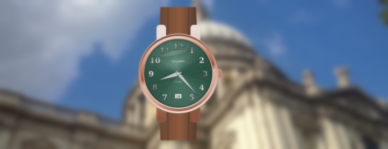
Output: 8h23
